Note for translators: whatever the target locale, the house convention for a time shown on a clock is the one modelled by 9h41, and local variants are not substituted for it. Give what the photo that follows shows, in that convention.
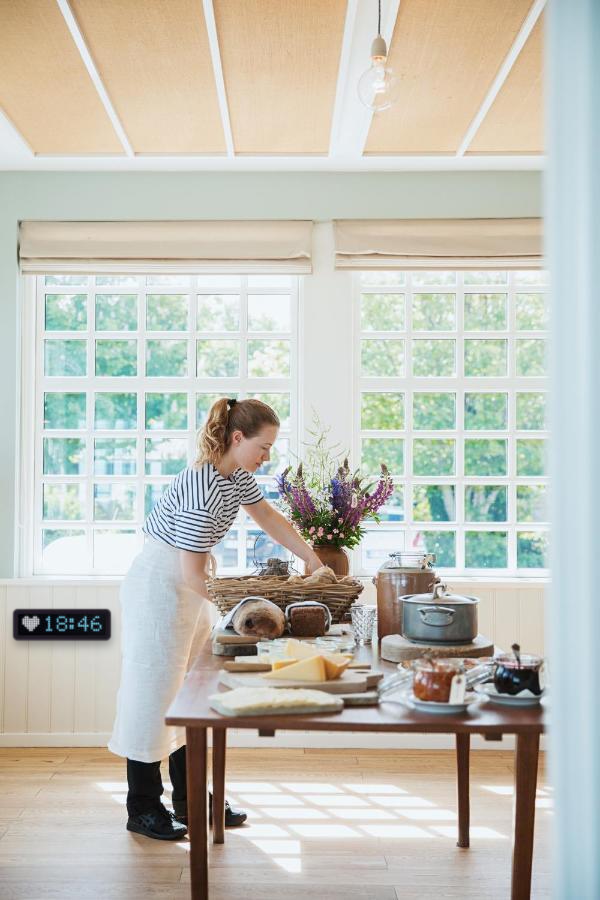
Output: 18h46
